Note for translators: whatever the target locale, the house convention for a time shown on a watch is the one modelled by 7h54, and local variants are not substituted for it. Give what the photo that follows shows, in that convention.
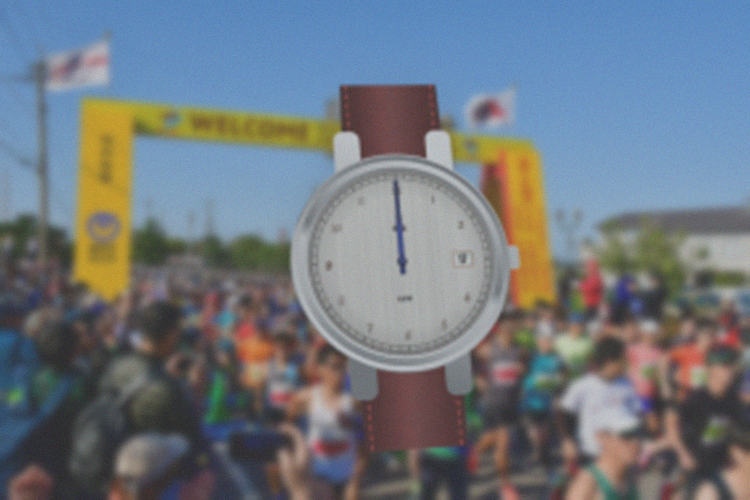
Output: 12h00
